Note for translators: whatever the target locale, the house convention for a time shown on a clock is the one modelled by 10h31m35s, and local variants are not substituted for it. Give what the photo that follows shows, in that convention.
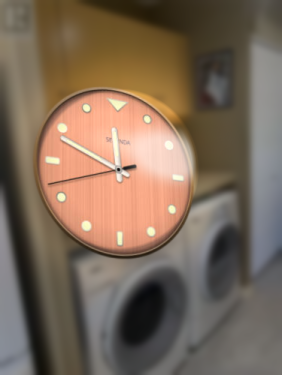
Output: 11h48m42s
